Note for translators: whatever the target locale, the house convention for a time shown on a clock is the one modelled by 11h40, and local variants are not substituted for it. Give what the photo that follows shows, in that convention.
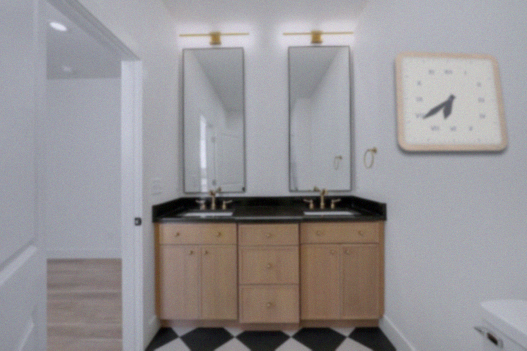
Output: 6h39
